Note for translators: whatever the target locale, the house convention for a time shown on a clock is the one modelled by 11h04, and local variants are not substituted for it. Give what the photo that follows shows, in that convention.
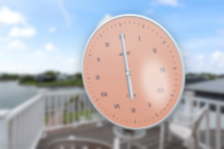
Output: 6h00
